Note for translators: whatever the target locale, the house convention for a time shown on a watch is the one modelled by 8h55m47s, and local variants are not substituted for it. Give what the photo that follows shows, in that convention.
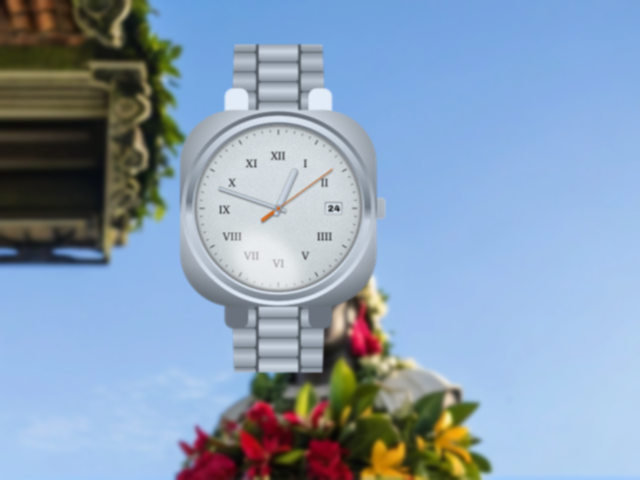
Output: 12h48m09s
